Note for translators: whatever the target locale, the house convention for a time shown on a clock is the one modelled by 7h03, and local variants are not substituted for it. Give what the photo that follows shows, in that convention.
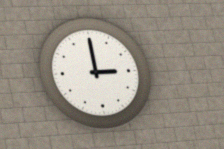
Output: 3h00
